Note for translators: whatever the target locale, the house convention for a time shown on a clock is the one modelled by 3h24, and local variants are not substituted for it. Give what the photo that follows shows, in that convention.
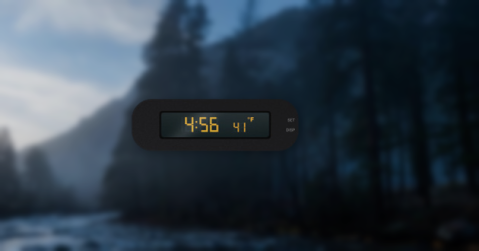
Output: 4h56
